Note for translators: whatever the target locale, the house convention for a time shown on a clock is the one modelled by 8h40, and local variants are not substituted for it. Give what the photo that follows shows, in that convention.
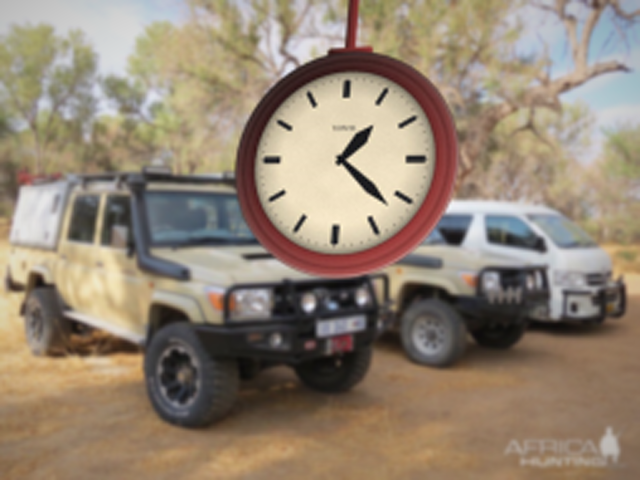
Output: 1h22
